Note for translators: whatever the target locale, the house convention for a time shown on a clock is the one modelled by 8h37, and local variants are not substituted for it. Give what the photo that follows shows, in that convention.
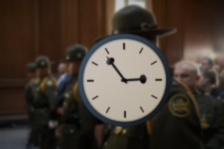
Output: 2h54
